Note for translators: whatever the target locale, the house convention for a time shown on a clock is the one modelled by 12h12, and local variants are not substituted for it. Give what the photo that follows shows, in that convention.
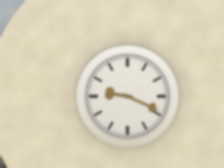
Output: 9h19
